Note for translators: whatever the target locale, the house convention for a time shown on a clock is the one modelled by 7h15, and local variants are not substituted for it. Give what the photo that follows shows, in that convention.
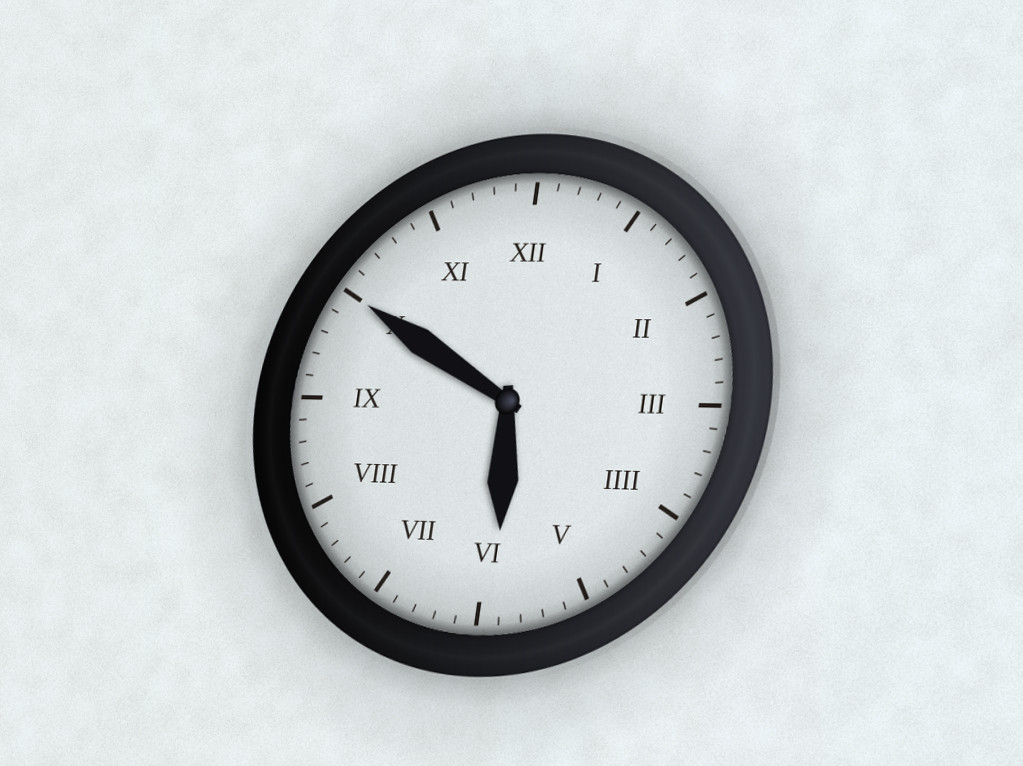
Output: 5h50
